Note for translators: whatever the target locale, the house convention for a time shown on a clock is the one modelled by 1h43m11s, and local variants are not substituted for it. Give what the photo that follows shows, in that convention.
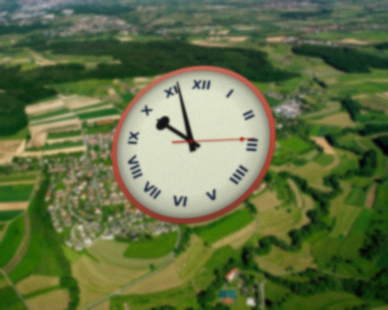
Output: 9h56m14s
